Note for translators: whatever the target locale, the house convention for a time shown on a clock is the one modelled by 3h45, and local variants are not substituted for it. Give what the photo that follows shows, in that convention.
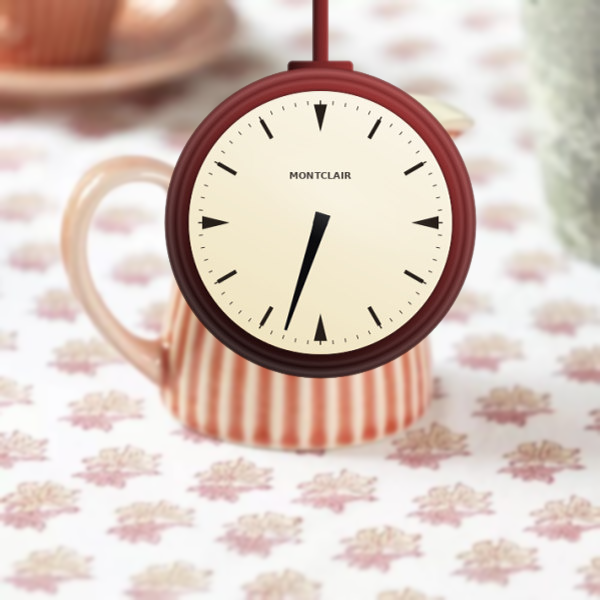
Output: 6h33
